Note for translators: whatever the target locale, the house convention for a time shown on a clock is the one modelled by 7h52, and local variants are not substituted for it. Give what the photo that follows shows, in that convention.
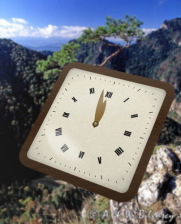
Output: 11h58
